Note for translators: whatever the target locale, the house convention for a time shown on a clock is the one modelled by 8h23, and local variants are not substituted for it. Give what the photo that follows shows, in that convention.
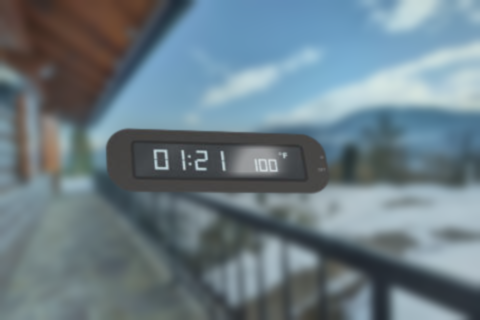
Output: 1h21
